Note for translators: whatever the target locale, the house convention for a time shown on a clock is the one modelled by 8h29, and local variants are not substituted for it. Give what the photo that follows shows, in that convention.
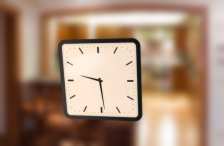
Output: 9h29
